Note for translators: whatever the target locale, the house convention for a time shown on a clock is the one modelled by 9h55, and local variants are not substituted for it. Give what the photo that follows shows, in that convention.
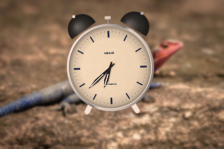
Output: 6h38
